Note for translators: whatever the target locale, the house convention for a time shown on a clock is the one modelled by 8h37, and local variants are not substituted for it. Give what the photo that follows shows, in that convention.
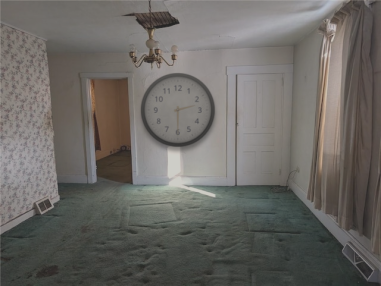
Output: 2h30
